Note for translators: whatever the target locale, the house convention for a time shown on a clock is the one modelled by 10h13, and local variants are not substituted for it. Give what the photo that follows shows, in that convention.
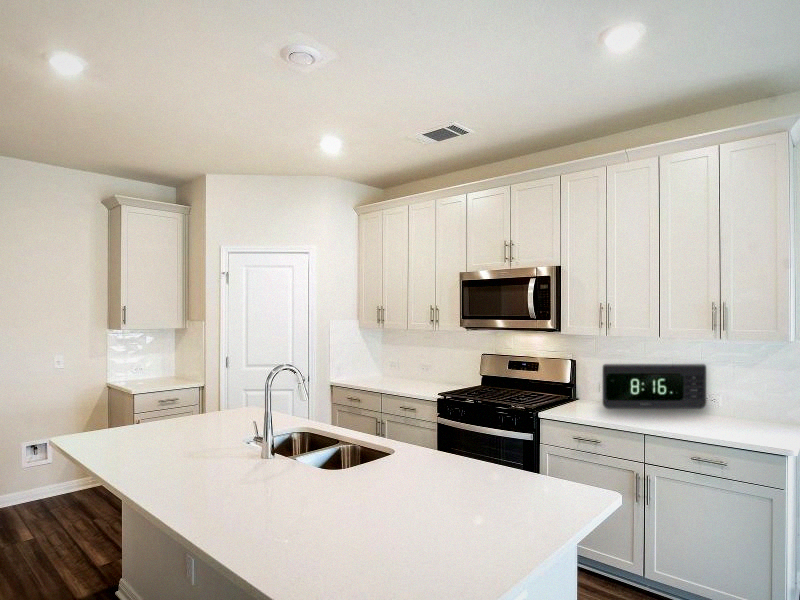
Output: 8h16
